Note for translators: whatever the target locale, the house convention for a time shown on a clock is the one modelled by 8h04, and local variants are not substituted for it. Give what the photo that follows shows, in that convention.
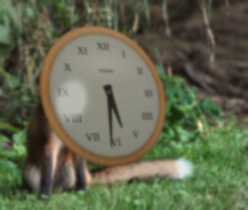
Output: 5h31
